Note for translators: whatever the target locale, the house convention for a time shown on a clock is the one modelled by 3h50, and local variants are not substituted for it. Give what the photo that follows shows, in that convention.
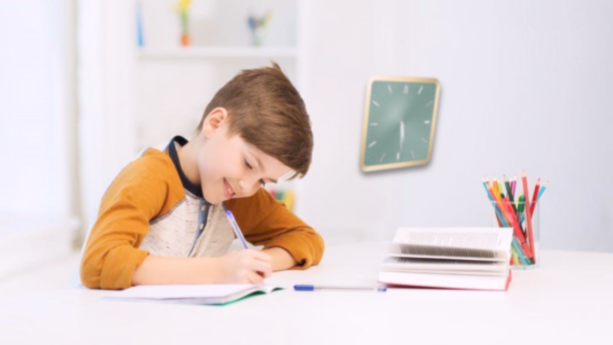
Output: 5h29
